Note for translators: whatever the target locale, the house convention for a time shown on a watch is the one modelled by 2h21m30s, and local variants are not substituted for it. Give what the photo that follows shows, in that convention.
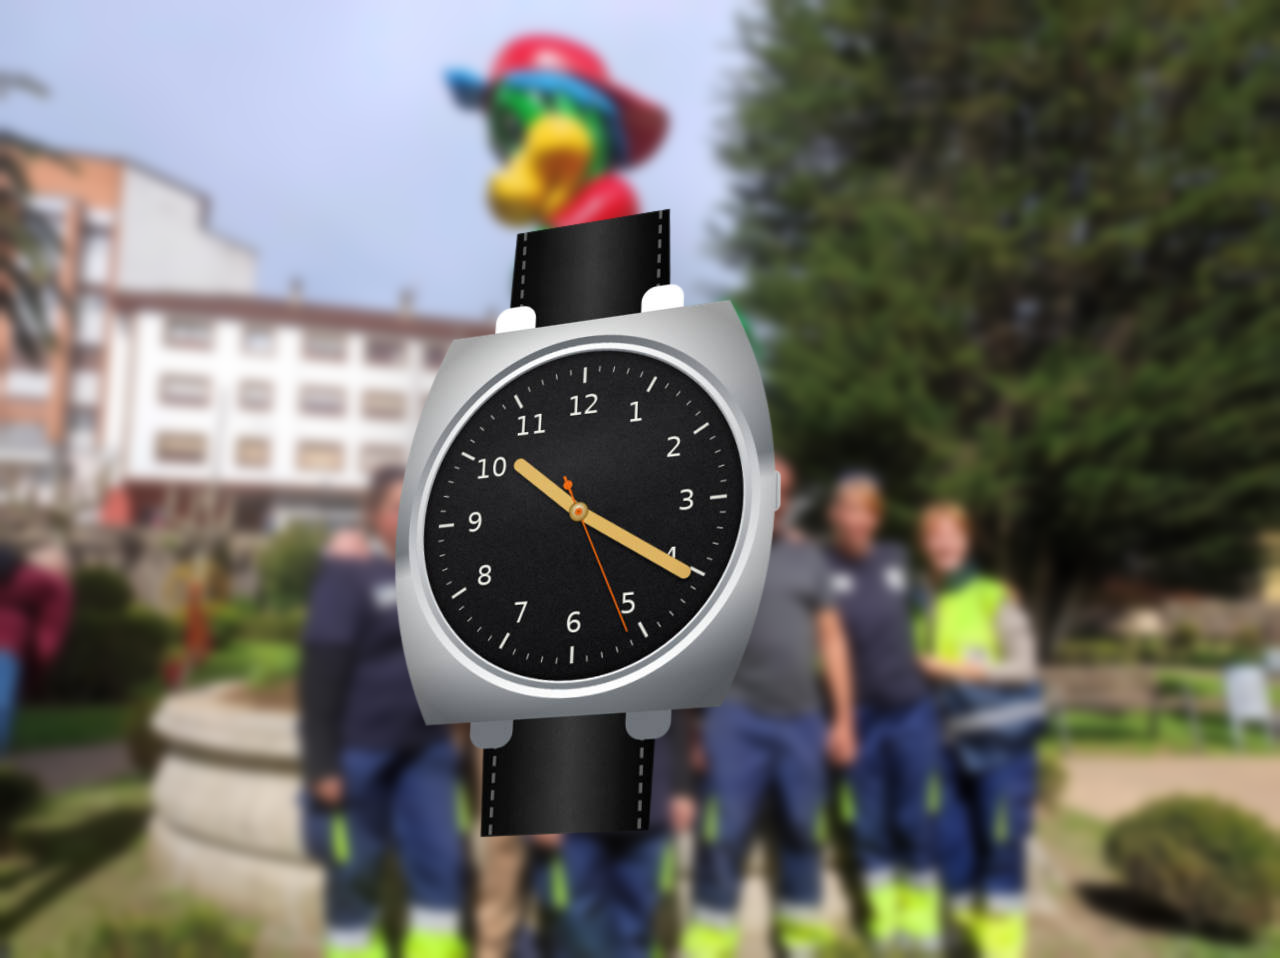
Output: 10h20m26s
